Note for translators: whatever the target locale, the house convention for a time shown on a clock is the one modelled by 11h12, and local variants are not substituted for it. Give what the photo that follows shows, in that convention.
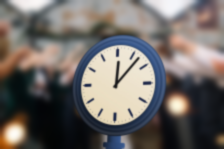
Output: 12h07
